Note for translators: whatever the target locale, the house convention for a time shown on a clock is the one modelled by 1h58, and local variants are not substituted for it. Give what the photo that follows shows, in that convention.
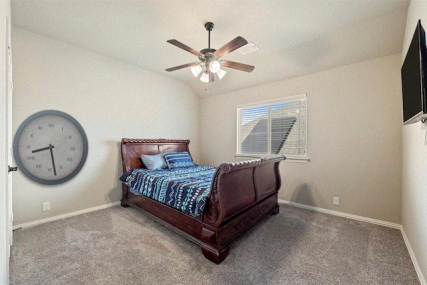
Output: 8h28
